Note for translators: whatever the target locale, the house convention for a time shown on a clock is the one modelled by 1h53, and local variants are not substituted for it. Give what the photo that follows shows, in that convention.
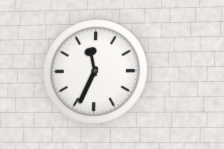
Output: 11h34
